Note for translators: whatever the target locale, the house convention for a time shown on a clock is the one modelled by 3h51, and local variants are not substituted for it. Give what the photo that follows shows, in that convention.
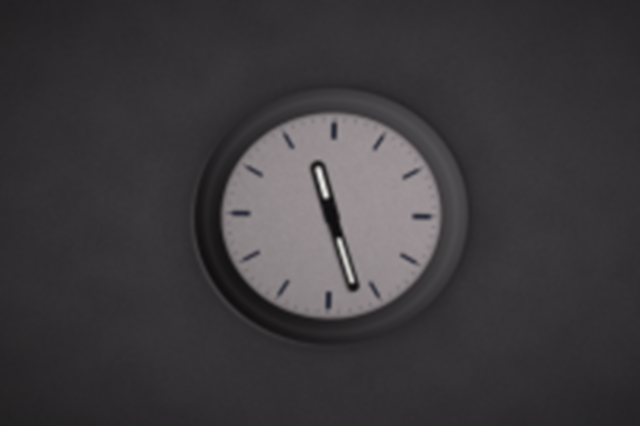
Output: 11h27
